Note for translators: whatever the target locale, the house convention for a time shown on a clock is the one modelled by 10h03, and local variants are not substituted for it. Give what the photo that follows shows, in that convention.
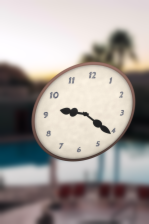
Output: 9h21
